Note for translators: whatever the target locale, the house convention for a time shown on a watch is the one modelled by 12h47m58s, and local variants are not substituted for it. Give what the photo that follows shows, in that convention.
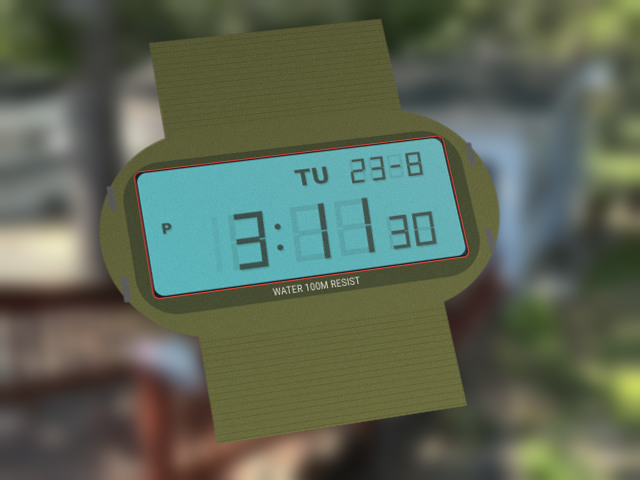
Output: 3h11m30s
